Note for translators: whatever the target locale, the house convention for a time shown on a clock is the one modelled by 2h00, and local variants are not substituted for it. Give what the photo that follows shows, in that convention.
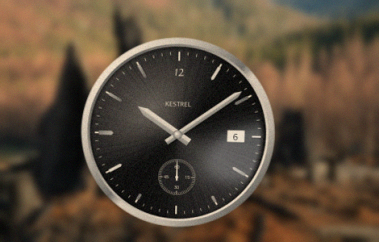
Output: 10h09
